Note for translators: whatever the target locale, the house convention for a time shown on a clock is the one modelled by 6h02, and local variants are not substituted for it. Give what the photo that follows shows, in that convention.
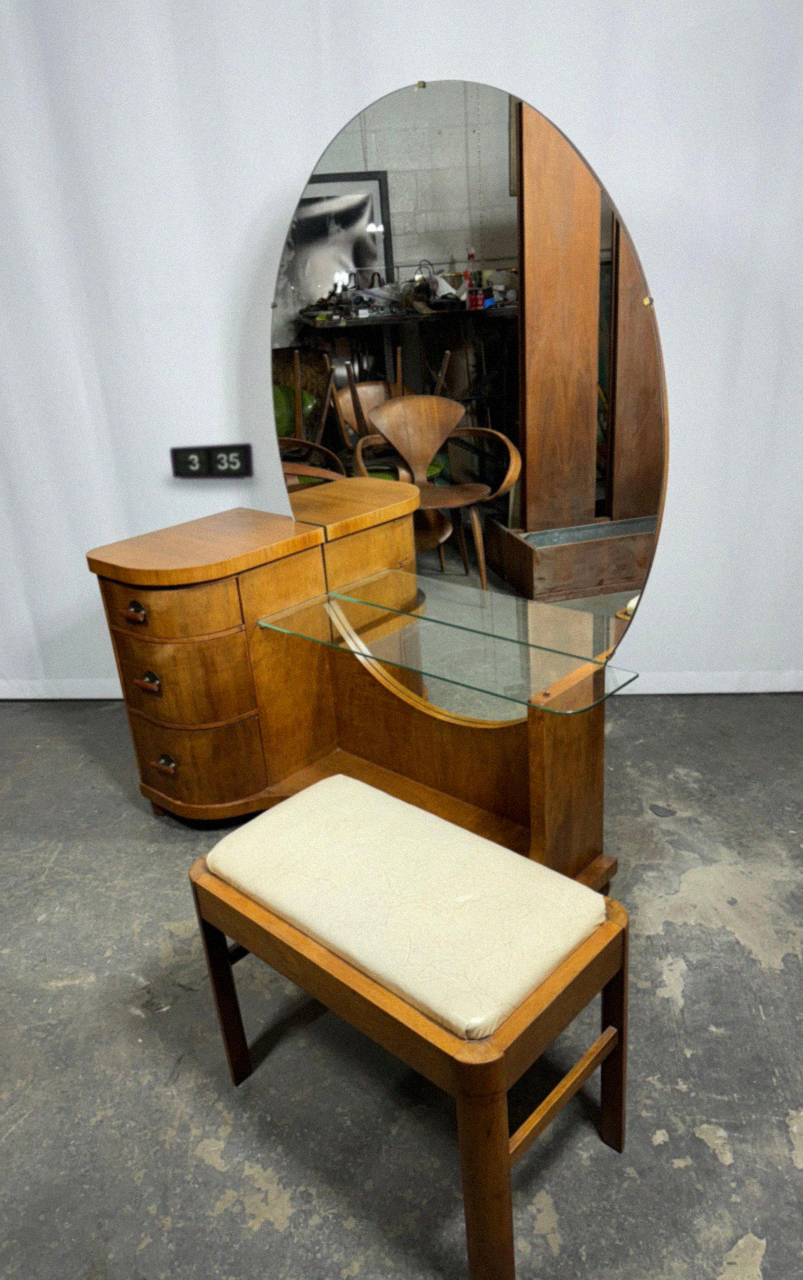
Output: 3h35
